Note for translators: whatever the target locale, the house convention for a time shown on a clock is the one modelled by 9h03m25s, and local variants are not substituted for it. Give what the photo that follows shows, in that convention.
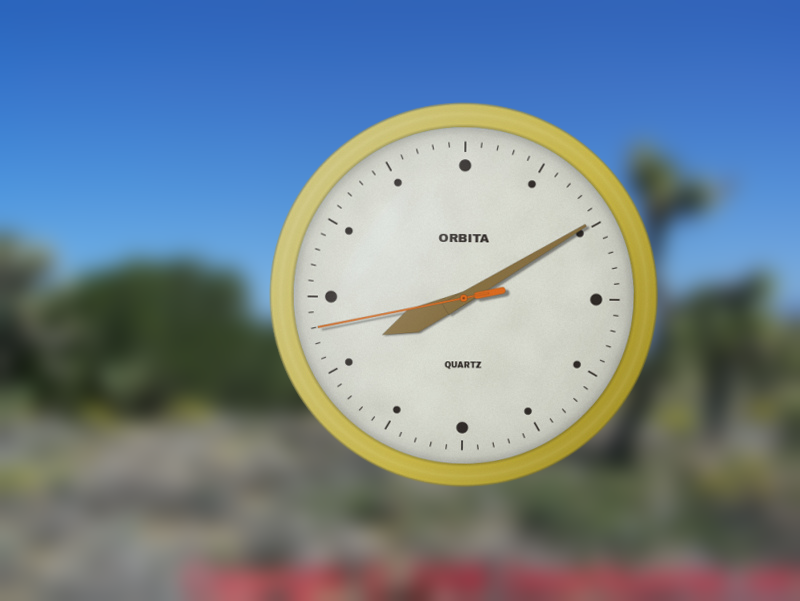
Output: 8h09m43s
